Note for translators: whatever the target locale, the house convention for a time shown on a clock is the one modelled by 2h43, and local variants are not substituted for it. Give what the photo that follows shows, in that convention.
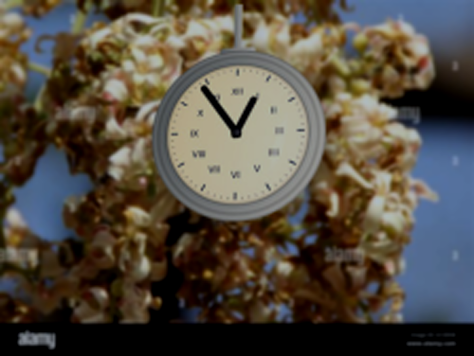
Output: 12h54
